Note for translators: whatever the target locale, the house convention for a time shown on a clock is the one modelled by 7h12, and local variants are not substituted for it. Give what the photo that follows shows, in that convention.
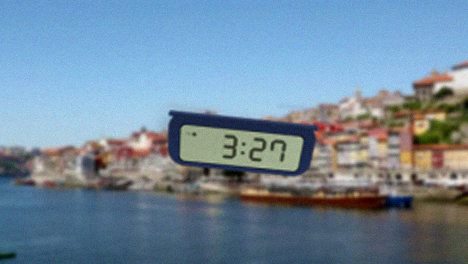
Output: 3h27
